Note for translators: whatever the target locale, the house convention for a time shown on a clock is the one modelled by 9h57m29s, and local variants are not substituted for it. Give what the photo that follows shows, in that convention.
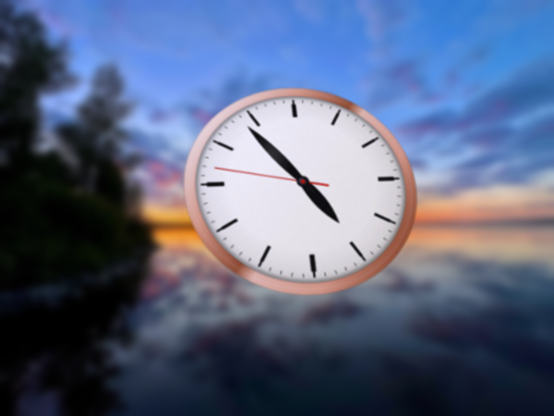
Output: 4h53m47s
